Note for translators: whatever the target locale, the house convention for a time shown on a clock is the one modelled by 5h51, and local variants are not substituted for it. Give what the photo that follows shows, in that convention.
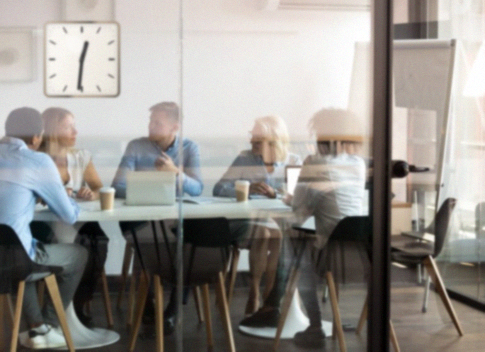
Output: 12h31
